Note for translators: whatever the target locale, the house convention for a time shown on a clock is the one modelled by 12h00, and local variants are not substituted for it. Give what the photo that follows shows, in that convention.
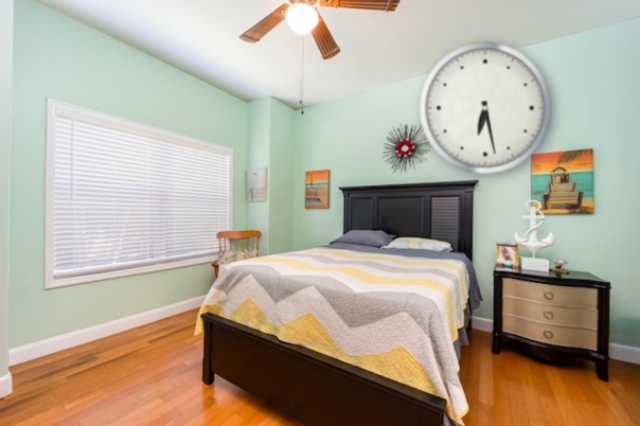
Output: 6h28
